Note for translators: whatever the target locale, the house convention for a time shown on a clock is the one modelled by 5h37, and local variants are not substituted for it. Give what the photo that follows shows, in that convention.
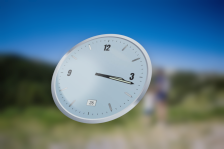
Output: 3h17
